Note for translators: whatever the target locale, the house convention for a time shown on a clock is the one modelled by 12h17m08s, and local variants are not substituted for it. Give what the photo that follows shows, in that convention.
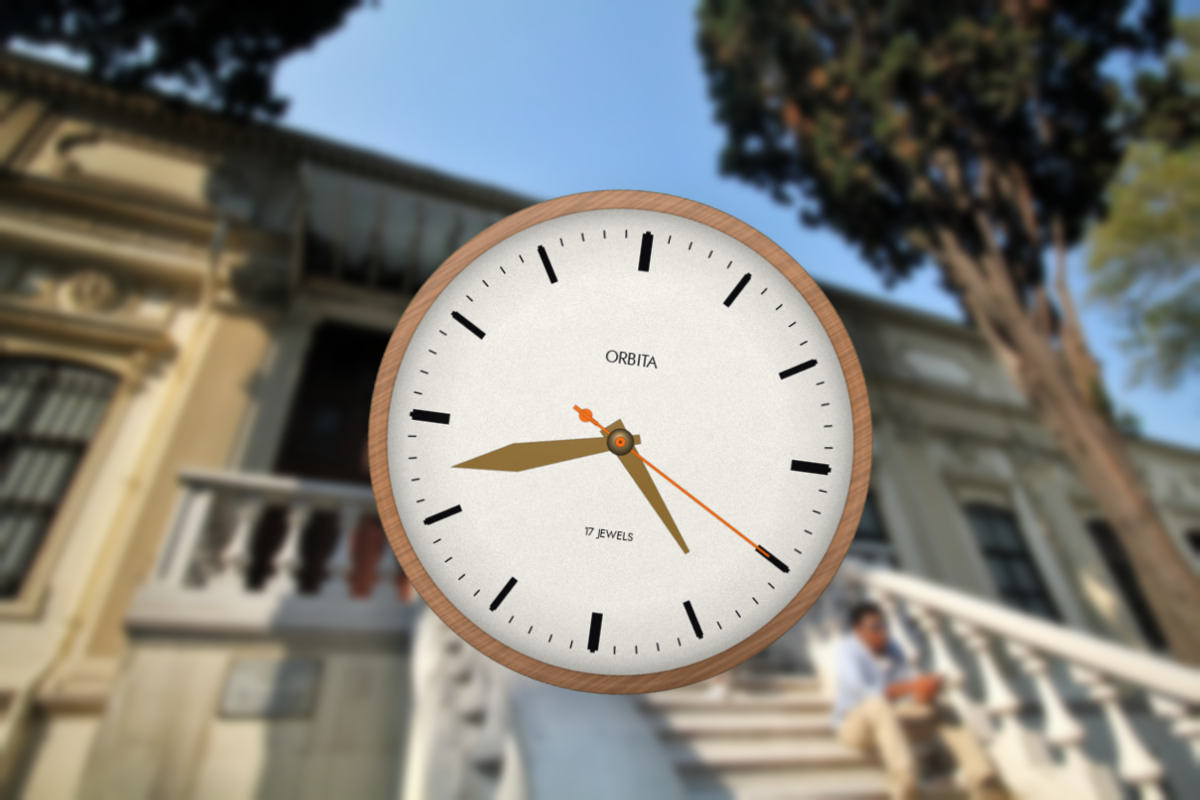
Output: 4h42m20s
